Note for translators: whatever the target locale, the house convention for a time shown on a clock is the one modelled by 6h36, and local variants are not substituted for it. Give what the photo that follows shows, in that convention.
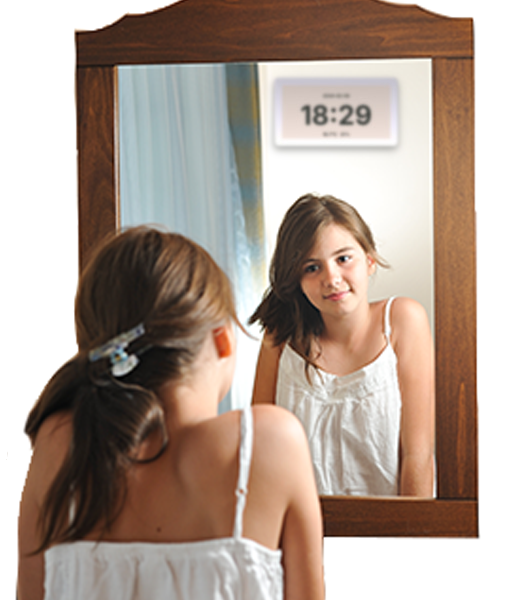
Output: 18h29
